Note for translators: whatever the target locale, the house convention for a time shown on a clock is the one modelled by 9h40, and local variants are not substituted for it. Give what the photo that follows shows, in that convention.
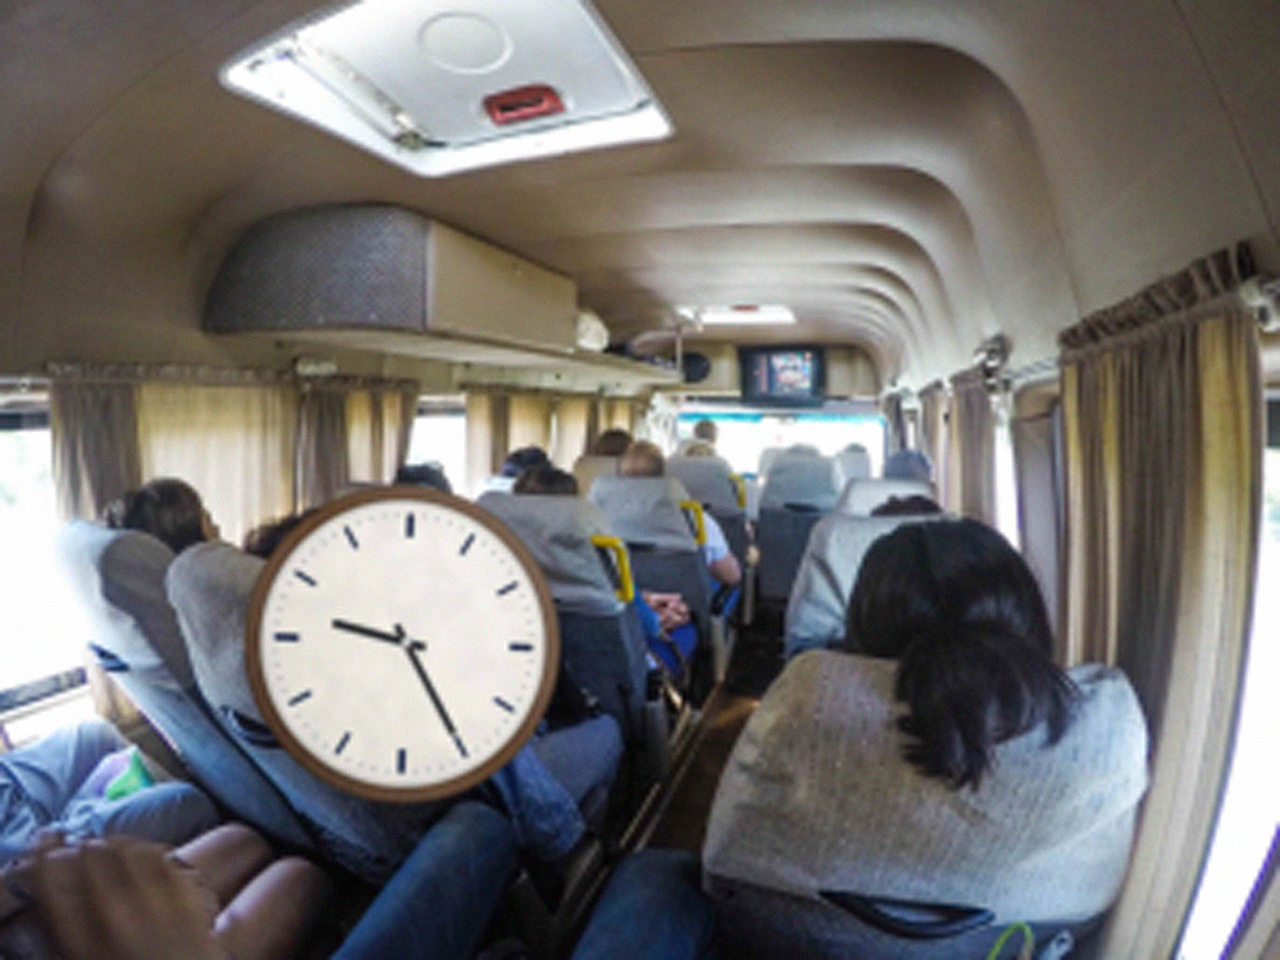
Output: 9h25
